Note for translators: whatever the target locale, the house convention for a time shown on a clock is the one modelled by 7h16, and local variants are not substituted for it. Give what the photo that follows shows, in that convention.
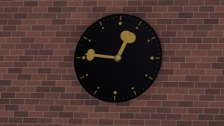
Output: 12h46
